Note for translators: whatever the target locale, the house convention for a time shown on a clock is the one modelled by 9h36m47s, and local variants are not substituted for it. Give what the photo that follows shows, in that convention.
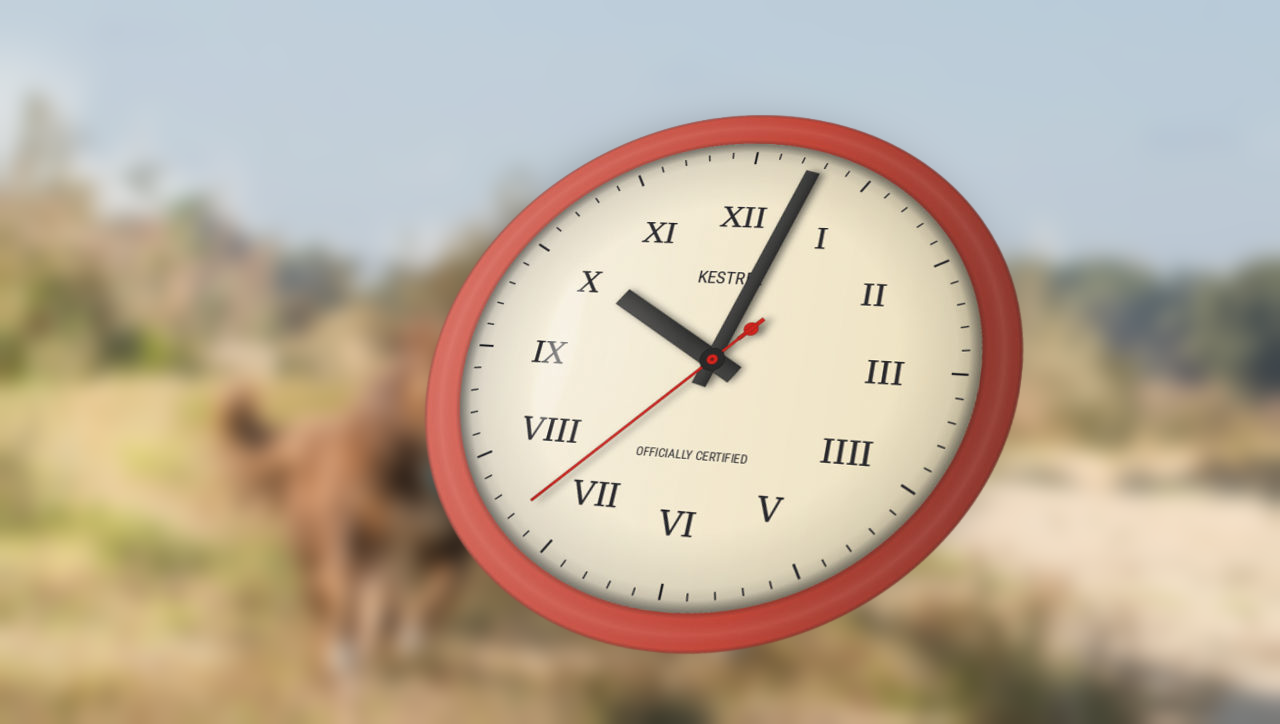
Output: 10h02m37s
